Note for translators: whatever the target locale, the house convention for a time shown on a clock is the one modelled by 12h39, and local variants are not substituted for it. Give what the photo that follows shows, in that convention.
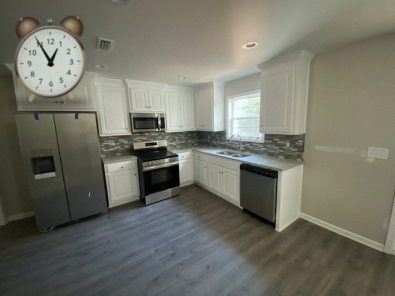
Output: 12h55
